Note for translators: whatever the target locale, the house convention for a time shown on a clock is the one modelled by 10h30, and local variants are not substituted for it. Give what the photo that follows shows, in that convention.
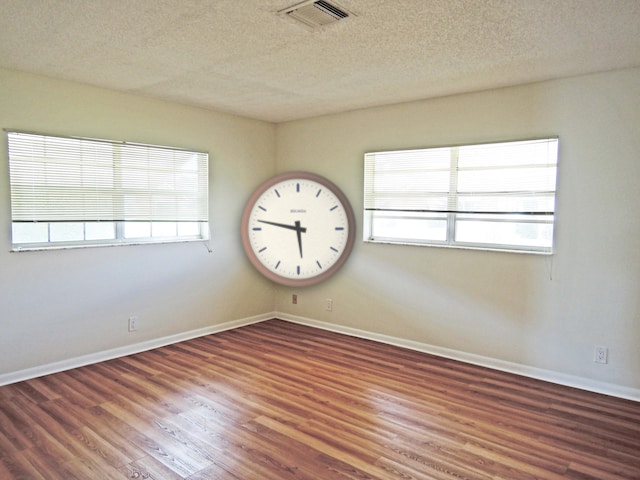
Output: 5h47
